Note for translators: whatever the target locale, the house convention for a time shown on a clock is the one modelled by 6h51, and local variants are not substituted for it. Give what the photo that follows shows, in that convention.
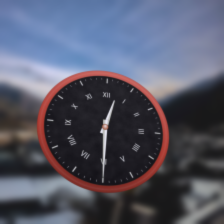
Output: 12h30
